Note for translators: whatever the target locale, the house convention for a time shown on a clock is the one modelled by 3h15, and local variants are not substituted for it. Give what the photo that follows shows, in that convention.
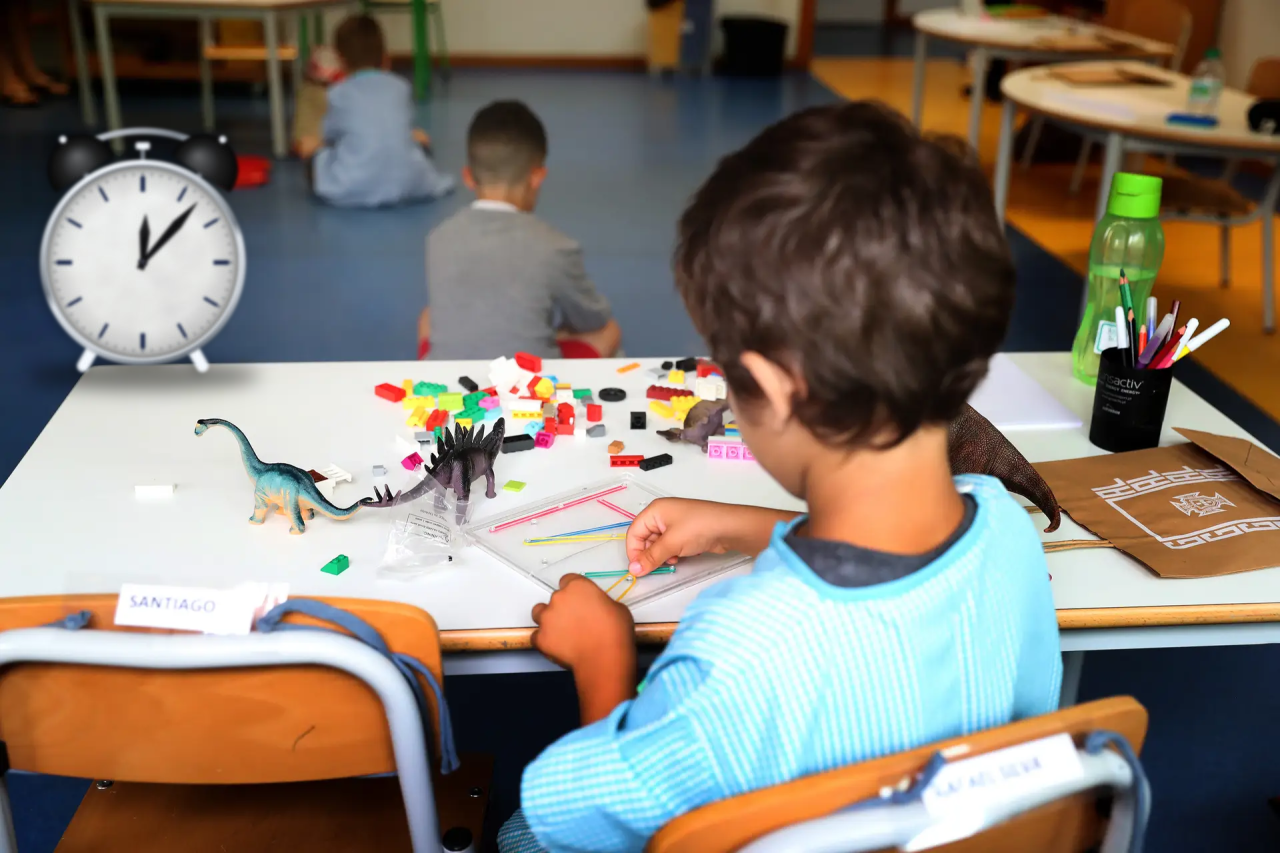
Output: 12h07
